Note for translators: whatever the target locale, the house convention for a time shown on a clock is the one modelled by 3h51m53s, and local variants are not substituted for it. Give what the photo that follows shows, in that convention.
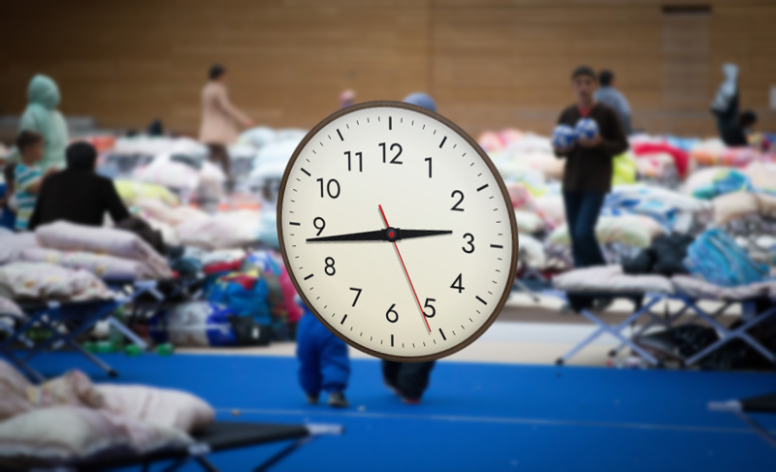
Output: 2h43m26s
